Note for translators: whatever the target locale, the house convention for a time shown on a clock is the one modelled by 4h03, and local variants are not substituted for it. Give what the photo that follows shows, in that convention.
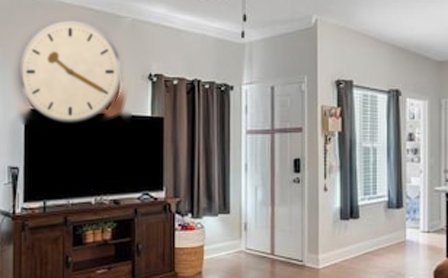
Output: 10h20
